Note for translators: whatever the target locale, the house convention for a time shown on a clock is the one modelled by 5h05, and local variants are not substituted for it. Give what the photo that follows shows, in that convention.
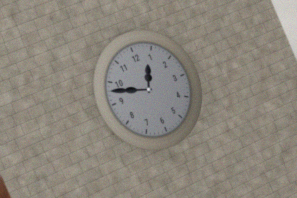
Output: 12h48
